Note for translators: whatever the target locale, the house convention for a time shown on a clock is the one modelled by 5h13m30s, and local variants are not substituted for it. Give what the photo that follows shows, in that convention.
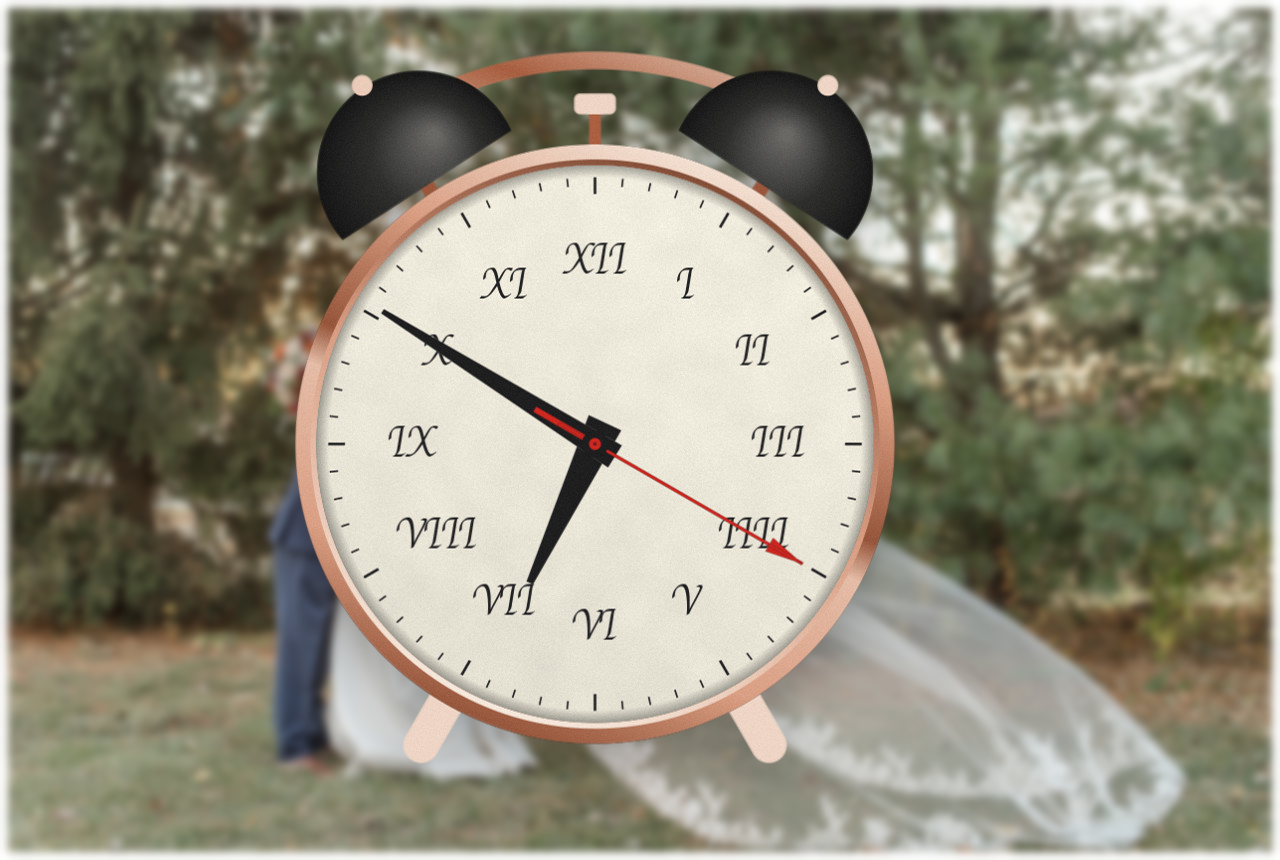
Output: 6h50m20s
